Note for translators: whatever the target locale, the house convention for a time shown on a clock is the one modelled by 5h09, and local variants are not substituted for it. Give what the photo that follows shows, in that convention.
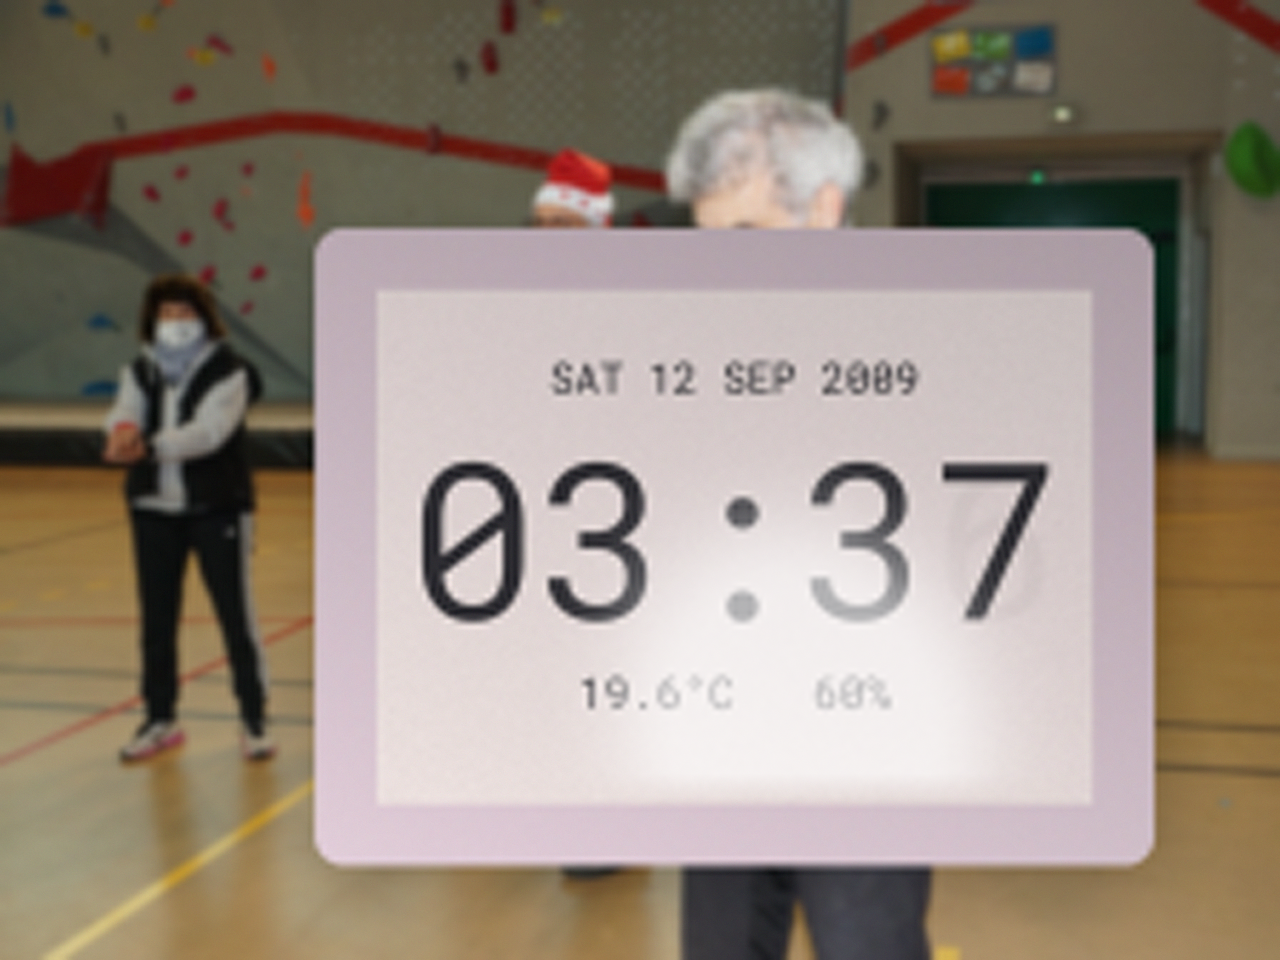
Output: 3h37
